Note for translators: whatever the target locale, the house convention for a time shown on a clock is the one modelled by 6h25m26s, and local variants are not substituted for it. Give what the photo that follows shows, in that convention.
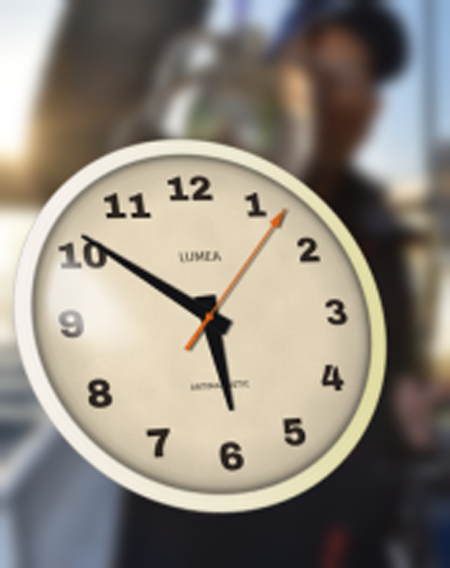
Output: 5h51m07s
